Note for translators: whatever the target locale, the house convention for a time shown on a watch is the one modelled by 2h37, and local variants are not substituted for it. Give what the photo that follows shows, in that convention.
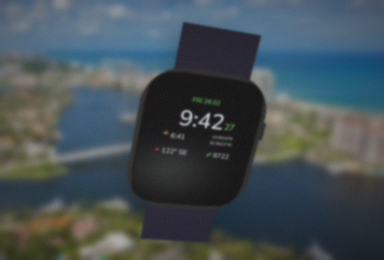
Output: 9h42
